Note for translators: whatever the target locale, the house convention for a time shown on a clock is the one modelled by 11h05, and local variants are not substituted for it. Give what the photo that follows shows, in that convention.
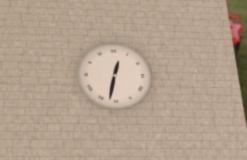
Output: 12h32
